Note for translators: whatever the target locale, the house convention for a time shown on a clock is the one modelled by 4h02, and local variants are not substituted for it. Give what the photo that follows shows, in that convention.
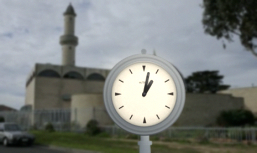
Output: 1h02
